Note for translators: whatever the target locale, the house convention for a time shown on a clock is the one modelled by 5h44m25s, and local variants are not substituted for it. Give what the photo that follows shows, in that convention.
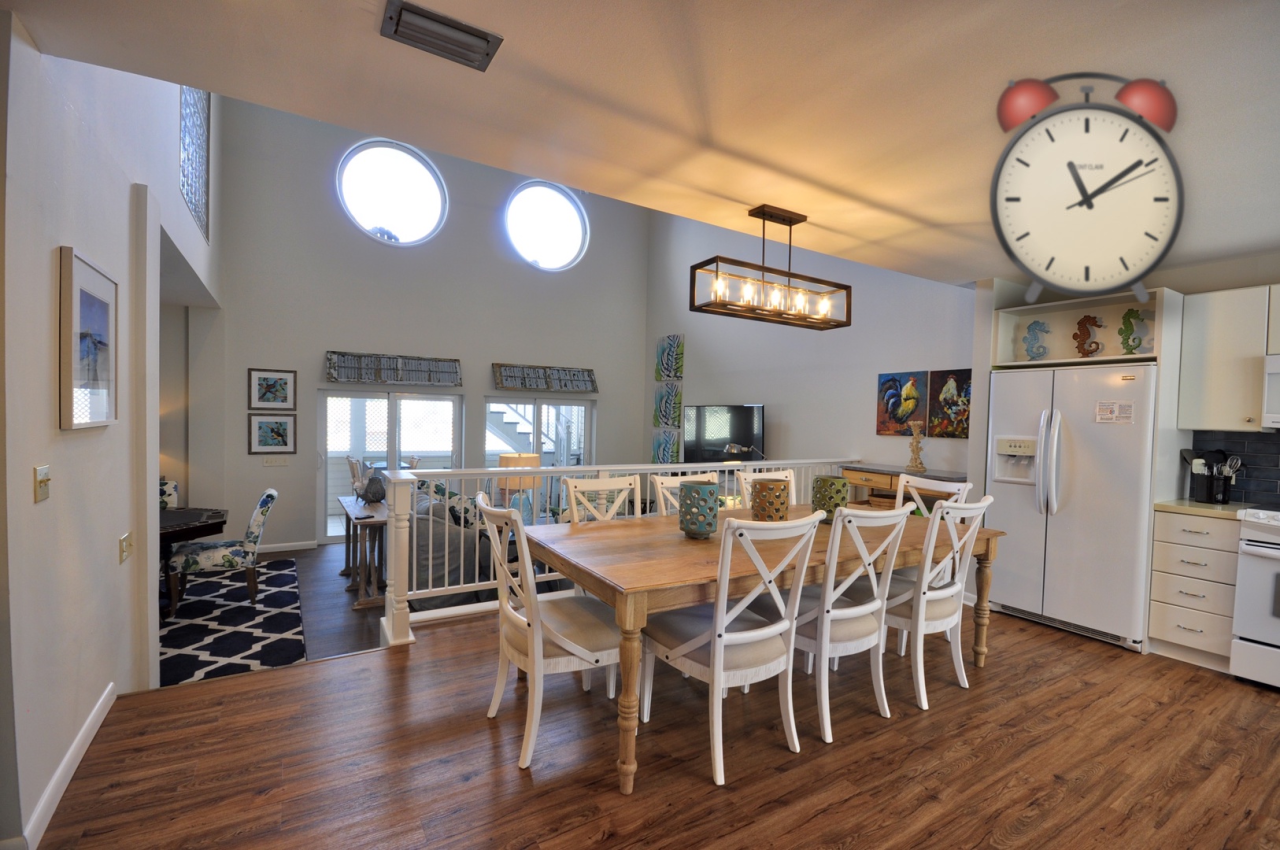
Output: 11h09m11s
